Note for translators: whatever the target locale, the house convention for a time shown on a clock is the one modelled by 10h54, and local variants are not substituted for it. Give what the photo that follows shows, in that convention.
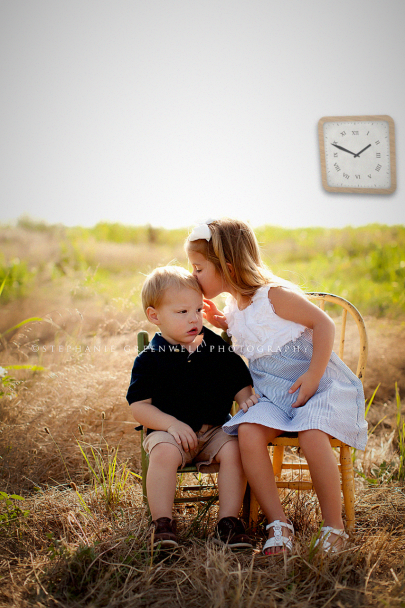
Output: 1h49
